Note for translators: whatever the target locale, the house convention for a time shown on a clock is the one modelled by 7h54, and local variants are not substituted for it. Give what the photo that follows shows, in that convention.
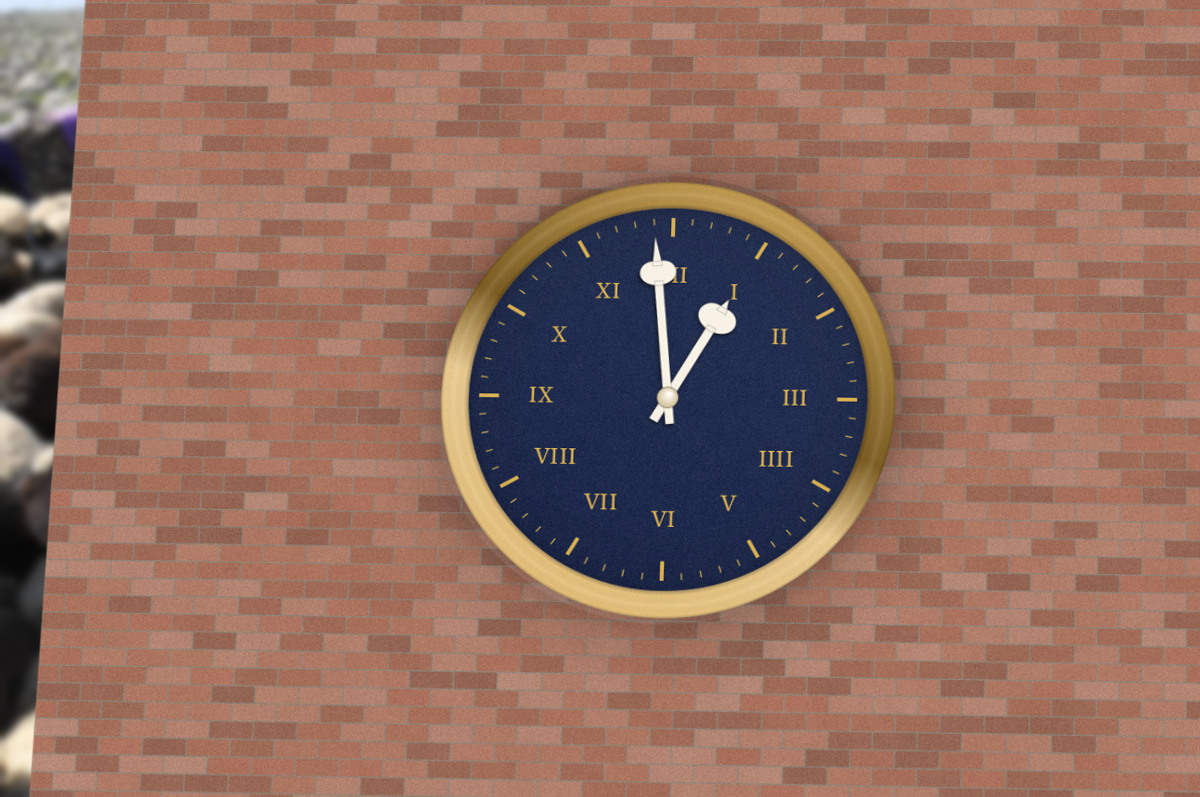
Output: 12h59
